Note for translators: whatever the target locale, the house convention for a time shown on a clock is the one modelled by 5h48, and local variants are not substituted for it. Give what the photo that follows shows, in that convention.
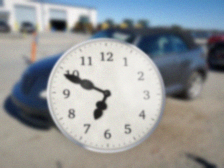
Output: 6h49
